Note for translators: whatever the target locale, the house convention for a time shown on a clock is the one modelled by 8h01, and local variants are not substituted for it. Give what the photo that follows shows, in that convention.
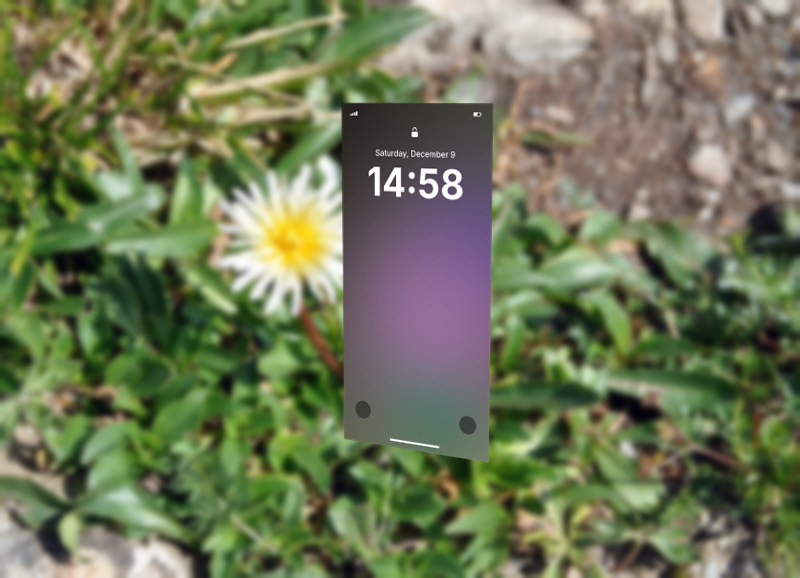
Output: 14h58
